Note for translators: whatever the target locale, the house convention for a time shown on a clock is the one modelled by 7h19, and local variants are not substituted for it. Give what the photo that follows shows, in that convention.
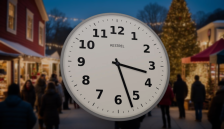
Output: 3h27
